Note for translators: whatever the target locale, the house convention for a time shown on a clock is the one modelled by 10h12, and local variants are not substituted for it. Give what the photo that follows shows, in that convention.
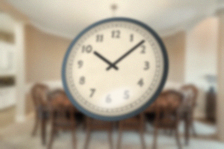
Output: 10h08
